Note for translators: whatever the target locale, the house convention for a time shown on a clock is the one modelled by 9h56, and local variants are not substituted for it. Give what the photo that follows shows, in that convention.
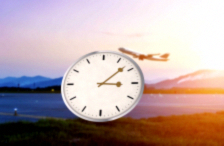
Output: 3h08
